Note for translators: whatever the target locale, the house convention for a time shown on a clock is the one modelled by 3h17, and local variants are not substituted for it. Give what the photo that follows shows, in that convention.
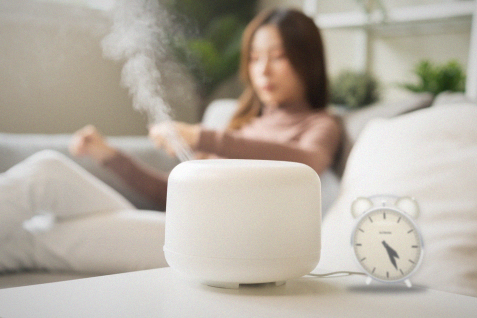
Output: 4h26
